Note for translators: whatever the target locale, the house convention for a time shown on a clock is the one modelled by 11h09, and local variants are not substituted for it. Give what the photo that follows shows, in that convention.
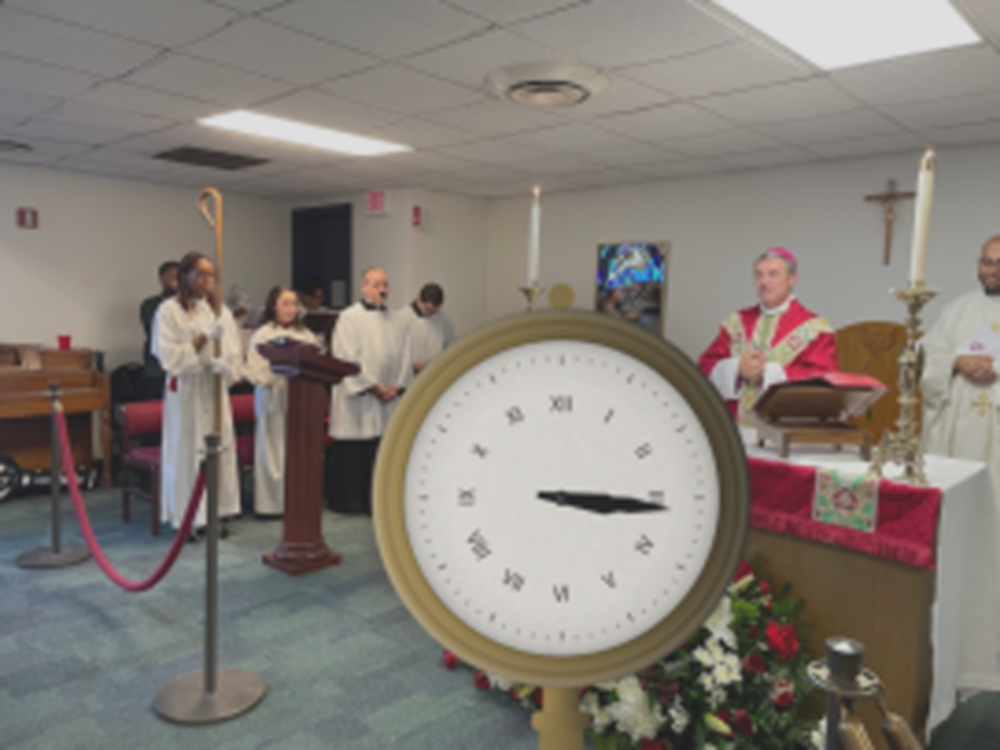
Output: 3h16
